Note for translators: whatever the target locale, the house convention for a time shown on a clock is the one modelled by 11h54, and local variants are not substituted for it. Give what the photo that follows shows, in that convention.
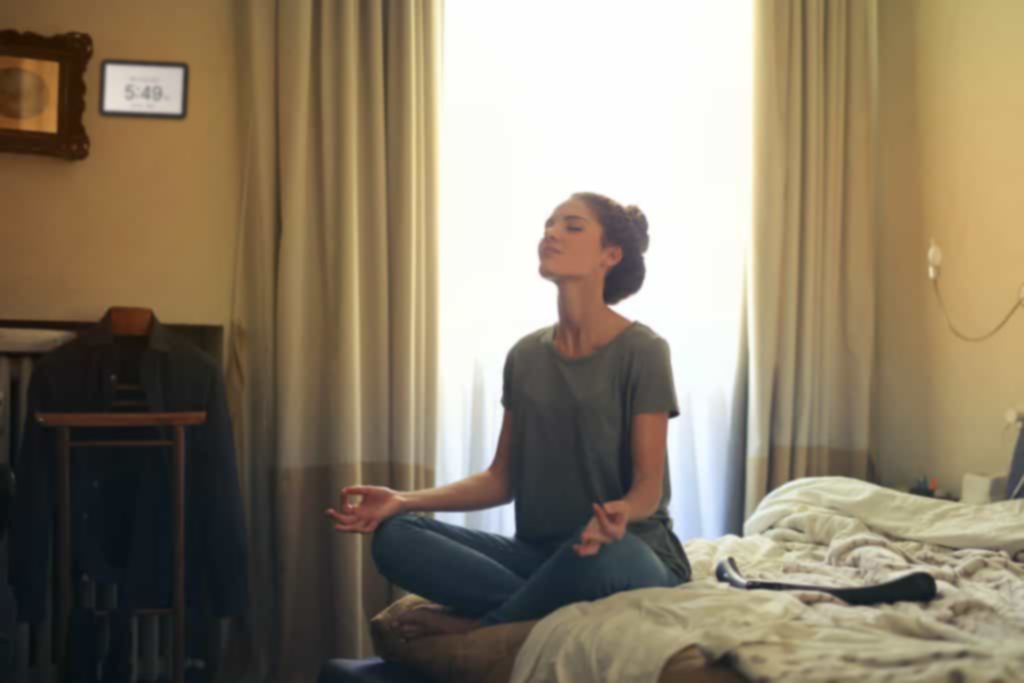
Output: 5h49
